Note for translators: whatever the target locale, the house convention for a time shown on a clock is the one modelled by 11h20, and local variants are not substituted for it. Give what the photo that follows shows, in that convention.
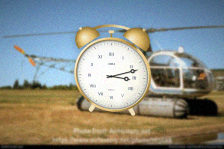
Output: 3h12
